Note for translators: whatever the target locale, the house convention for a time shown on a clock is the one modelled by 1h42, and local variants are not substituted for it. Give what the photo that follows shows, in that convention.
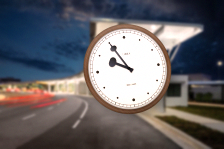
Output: 9h55
